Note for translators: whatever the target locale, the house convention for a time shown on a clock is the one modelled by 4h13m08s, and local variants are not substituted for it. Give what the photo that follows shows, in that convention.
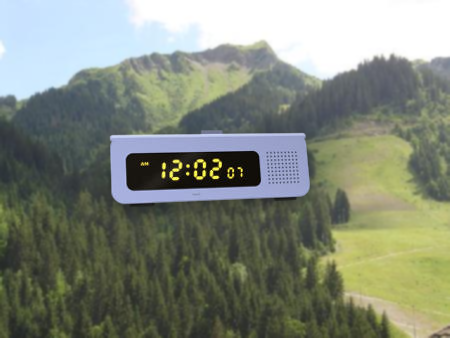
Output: 12h02m07s
